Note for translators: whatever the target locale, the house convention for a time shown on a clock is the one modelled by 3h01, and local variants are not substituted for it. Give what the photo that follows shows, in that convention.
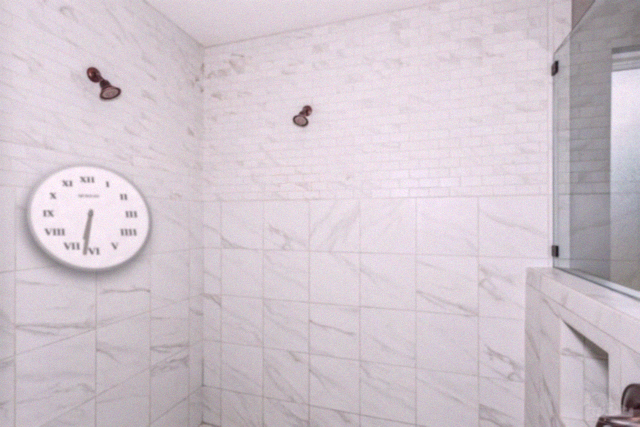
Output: 6h32
